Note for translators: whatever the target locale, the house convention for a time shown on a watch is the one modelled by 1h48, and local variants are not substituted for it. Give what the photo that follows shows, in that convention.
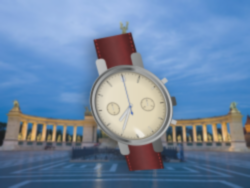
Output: 7h35
